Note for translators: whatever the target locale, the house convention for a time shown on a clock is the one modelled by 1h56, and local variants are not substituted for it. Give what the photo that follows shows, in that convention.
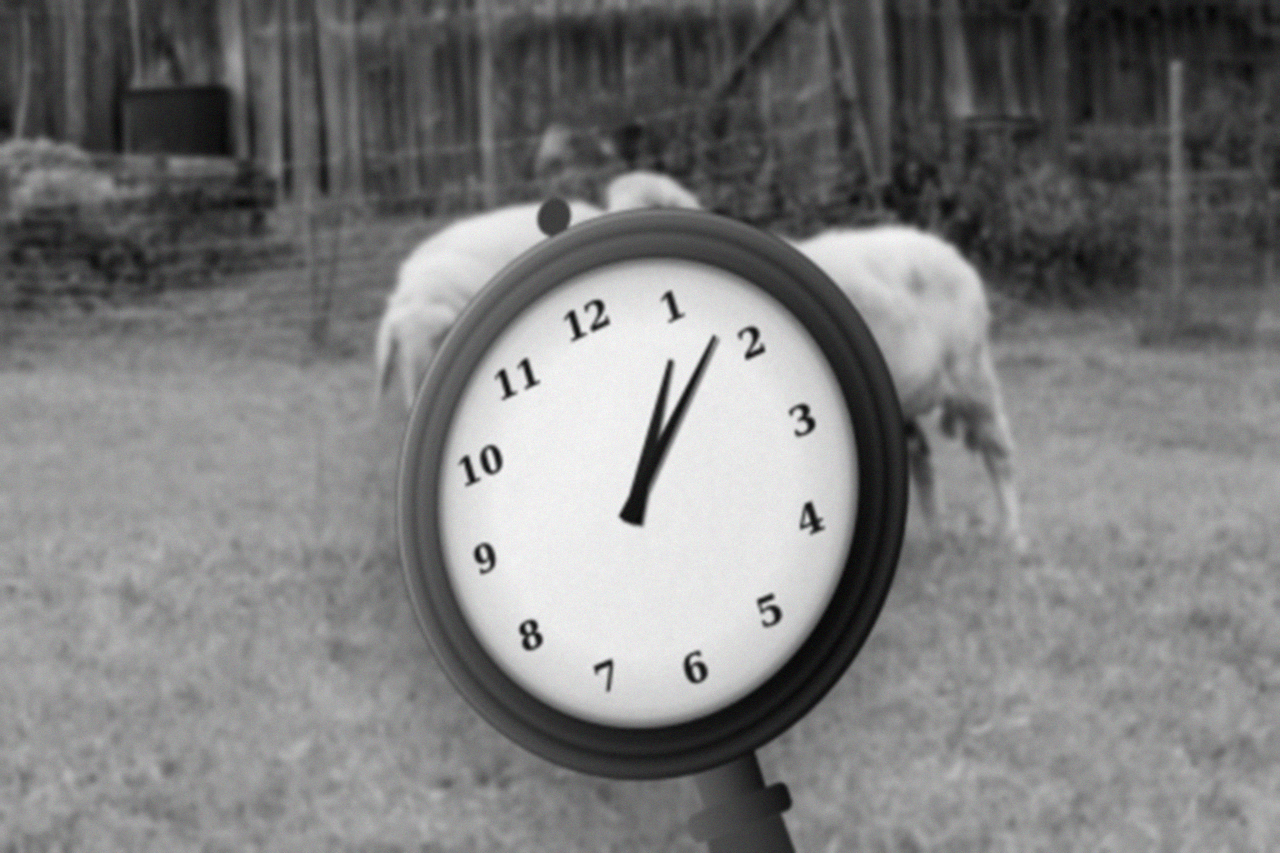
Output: 1h08
